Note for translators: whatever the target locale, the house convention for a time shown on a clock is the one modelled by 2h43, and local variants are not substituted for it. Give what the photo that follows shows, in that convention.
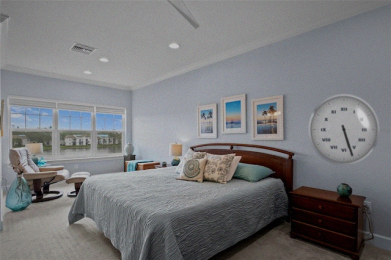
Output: 5h27
